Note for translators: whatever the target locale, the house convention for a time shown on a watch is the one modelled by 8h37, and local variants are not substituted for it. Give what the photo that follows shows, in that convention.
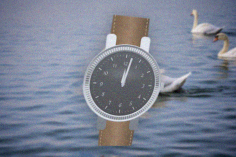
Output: 12h02
